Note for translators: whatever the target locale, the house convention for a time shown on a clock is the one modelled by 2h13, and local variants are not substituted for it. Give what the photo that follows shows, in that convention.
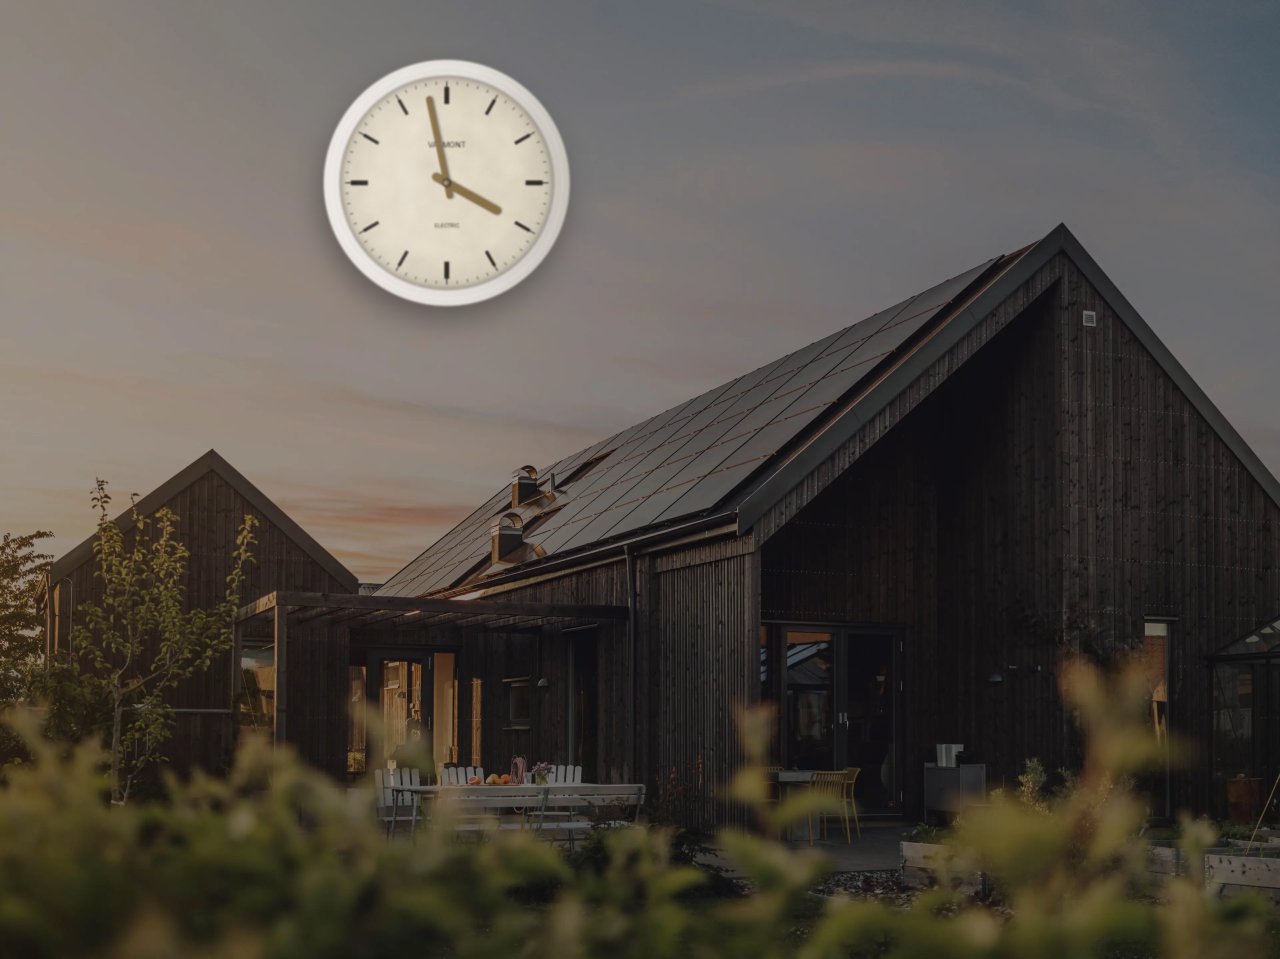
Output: 3h58
